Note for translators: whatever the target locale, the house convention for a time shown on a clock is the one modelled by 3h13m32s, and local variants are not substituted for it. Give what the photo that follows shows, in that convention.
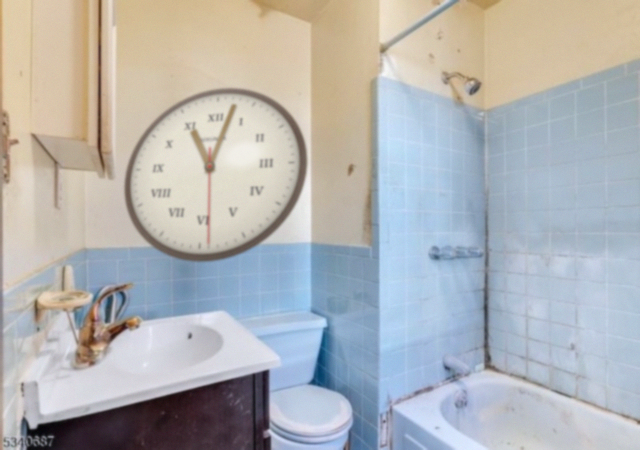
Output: 11h02m29s
